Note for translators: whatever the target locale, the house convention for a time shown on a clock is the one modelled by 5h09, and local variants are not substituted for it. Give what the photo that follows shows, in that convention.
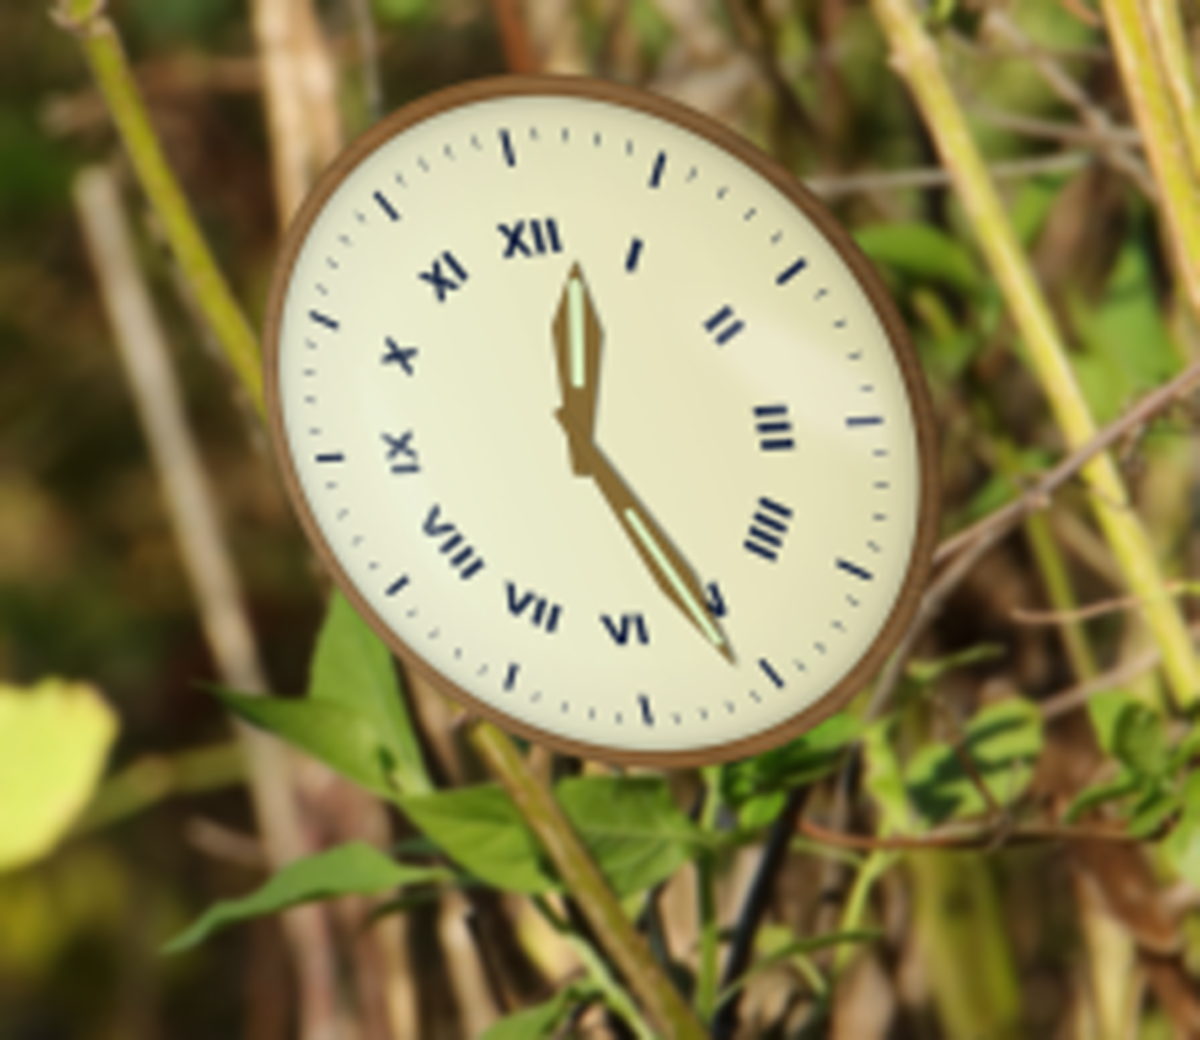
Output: 12h26
